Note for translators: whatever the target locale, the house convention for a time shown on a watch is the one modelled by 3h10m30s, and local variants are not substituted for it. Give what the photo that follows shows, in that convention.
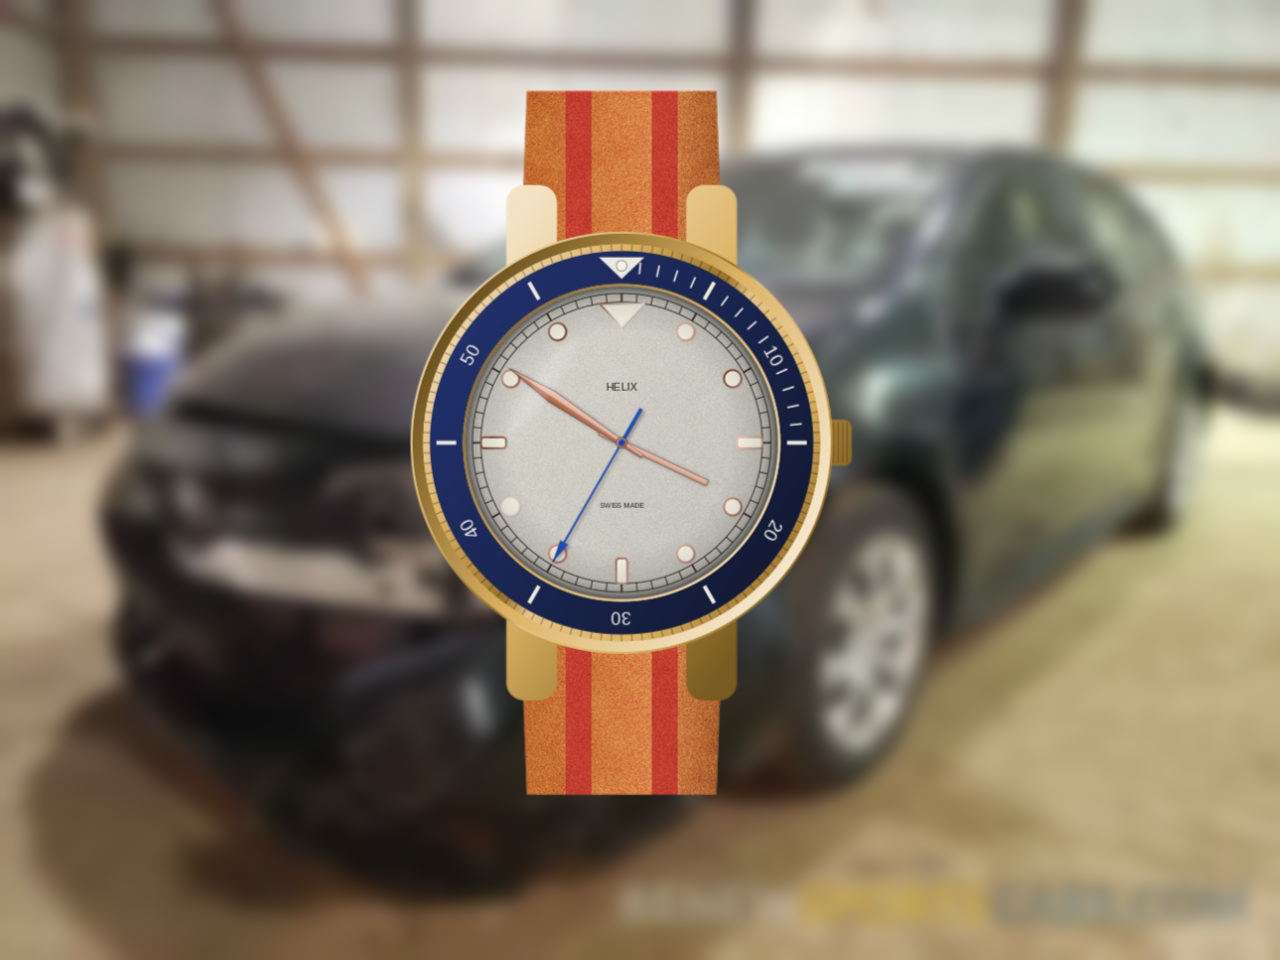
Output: 3h50m35s
